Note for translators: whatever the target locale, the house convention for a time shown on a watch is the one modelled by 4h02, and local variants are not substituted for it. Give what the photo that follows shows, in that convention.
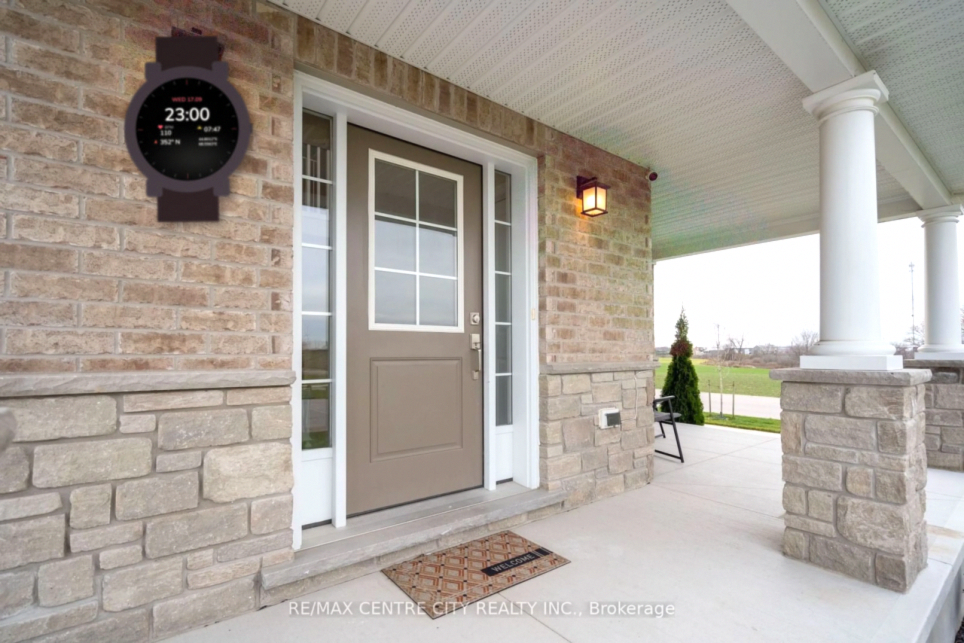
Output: 23h00
